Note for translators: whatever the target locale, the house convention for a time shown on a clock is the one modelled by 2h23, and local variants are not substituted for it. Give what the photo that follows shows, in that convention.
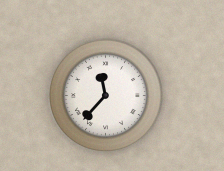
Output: 11h37
